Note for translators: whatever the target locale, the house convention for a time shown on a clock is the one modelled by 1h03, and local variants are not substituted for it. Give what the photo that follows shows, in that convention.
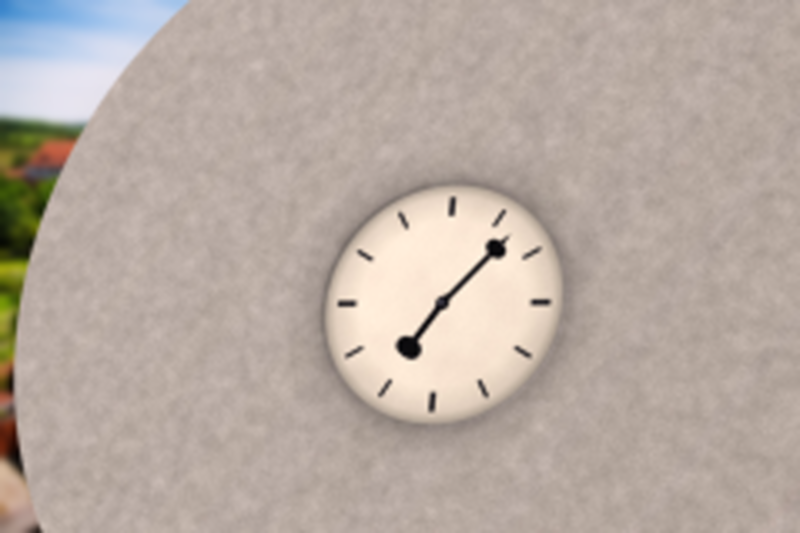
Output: 7h07
